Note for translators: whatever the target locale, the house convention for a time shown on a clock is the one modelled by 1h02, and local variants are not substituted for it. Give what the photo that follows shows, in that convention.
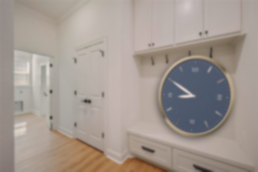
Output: 8h50
